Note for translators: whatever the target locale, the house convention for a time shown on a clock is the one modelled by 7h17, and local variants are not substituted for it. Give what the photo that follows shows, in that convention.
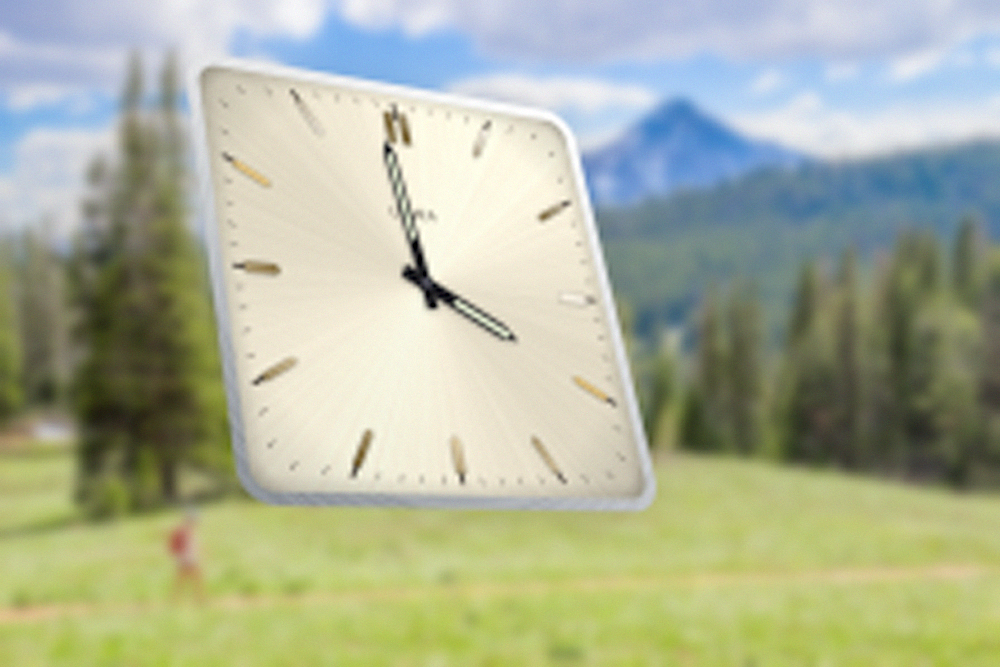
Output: 3h59
